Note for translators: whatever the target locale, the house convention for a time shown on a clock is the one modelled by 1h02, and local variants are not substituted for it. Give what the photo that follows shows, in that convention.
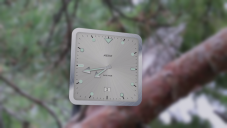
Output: 7h43
